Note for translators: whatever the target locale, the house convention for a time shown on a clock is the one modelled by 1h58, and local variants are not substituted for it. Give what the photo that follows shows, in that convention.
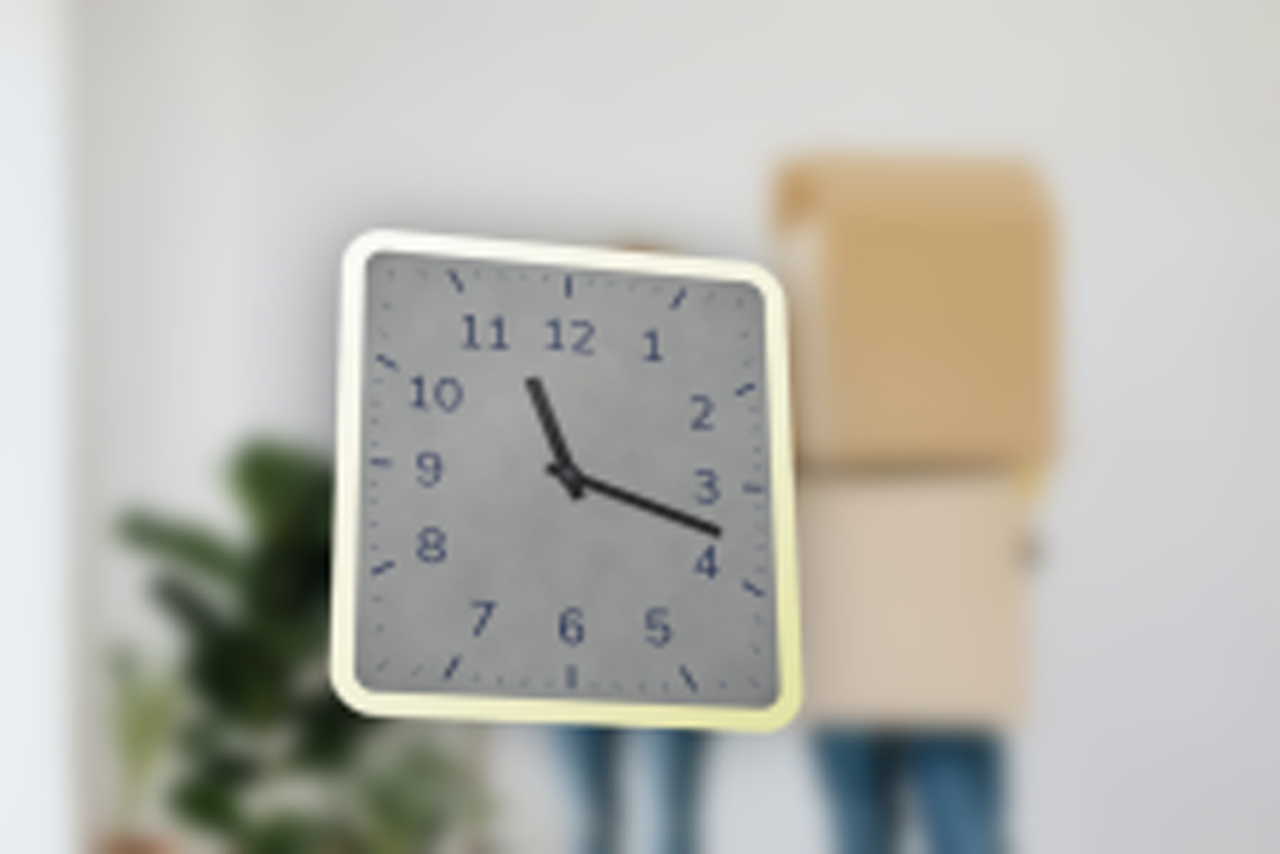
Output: 11h18
